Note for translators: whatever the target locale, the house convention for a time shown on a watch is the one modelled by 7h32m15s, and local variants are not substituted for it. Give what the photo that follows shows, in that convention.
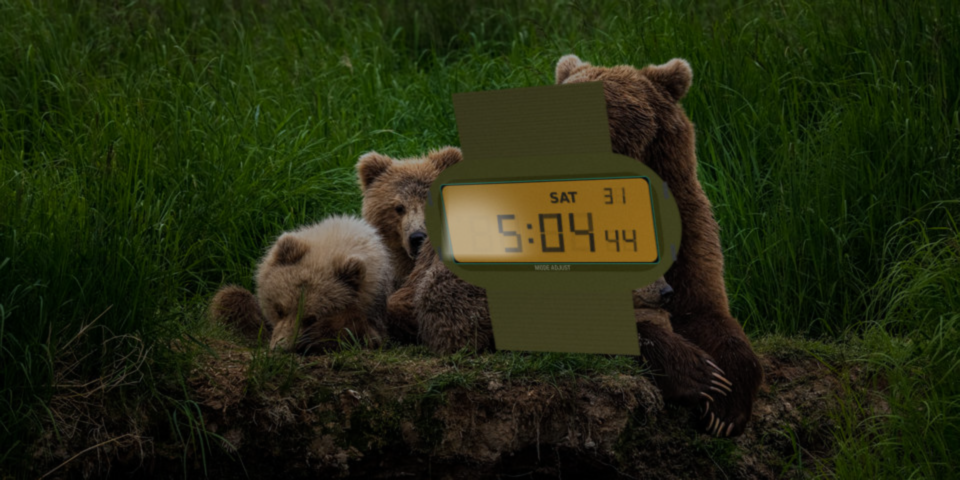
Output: 5h04m44s
